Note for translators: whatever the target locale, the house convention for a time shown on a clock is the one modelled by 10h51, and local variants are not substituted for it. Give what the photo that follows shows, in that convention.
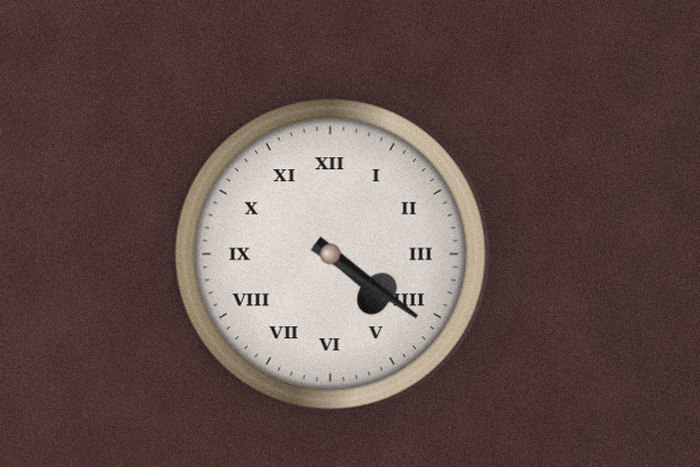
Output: 4h21
